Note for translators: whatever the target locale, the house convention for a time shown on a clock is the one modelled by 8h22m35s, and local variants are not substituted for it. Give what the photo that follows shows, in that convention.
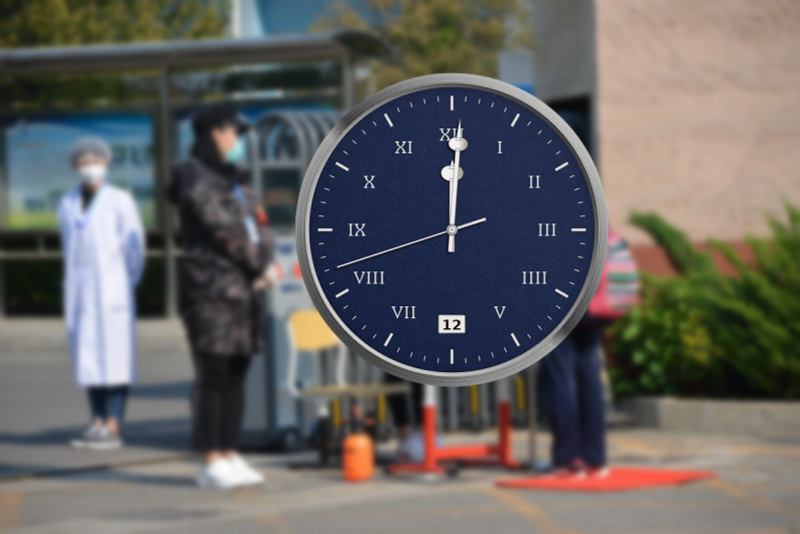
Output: 12h00m42s
